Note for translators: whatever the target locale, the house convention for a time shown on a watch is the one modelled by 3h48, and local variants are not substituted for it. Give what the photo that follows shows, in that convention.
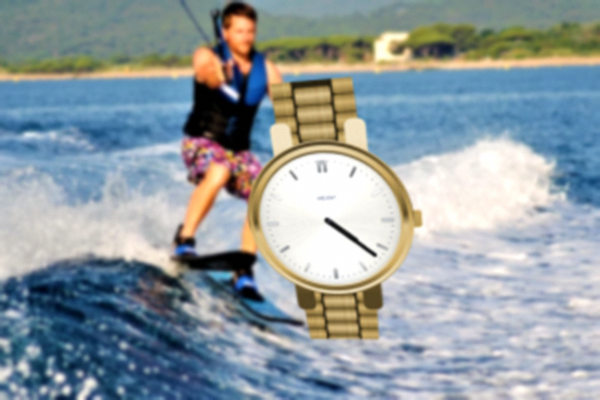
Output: 4h22
